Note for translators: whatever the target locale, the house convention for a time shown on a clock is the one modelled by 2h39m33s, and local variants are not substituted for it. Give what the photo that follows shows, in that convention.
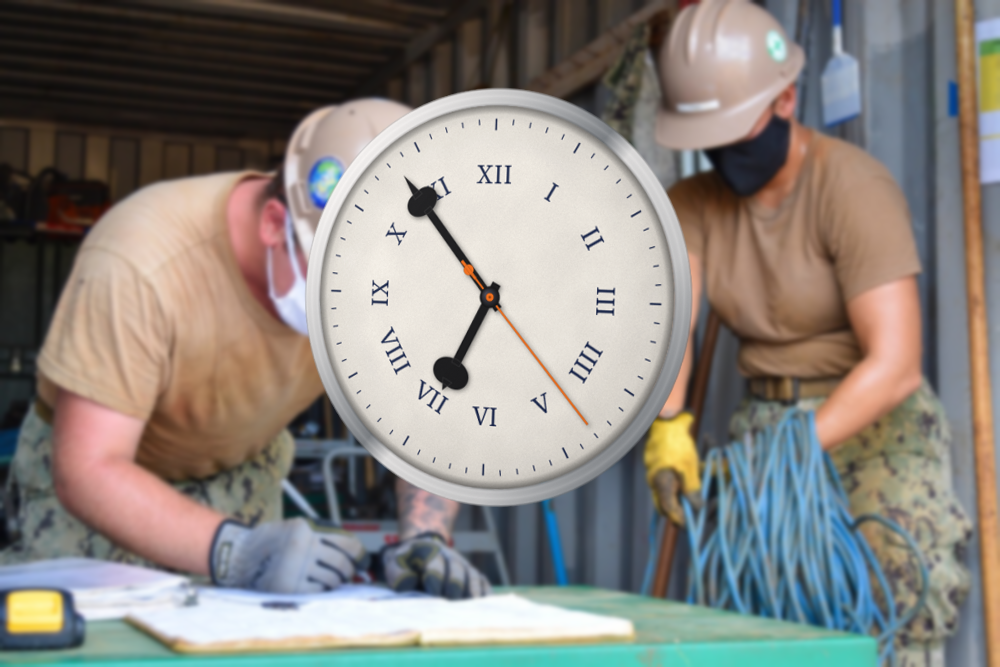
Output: 6h53m23s
